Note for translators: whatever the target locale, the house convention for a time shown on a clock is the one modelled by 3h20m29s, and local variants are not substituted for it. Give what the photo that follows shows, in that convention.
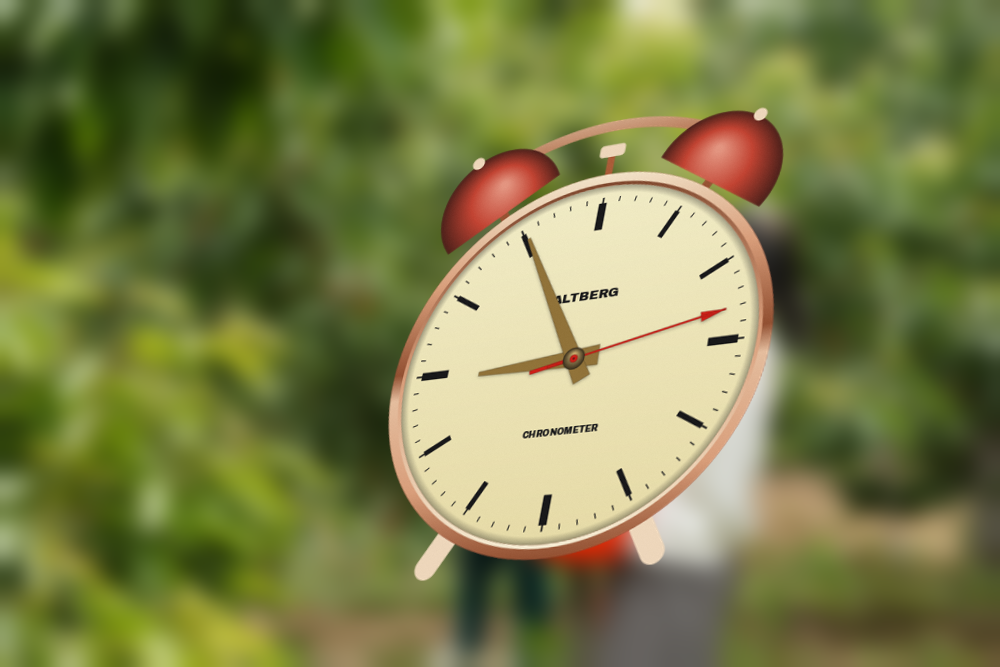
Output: 8h55m13s
